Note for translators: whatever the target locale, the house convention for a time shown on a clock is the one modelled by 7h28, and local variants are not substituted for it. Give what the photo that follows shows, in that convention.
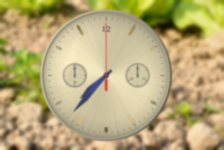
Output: 7h37
